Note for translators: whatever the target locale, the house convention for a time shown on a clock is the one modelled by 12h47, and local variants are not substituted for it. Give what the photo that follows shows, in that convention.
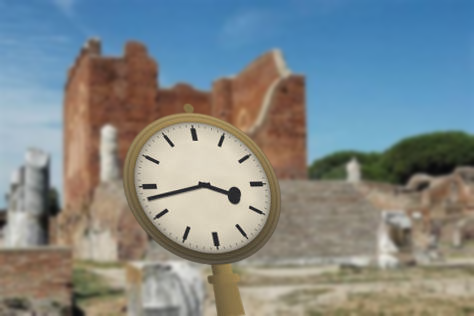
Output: 3h43
